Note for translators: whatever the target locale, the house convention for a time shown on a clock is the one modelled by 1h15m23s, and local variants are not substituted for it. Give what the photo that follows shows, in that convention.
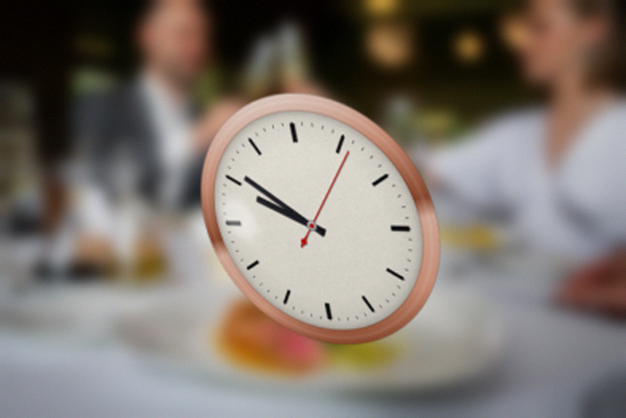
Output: 9h51m06s
